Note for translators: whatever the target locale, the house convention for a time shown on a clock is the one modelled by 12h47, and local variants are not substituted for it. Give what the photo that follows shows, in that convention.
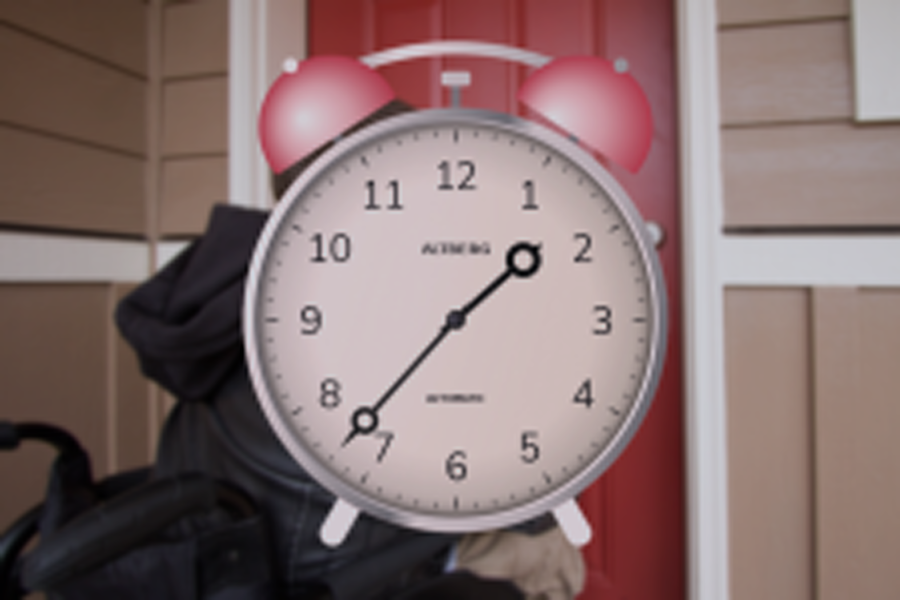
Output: 1h37
